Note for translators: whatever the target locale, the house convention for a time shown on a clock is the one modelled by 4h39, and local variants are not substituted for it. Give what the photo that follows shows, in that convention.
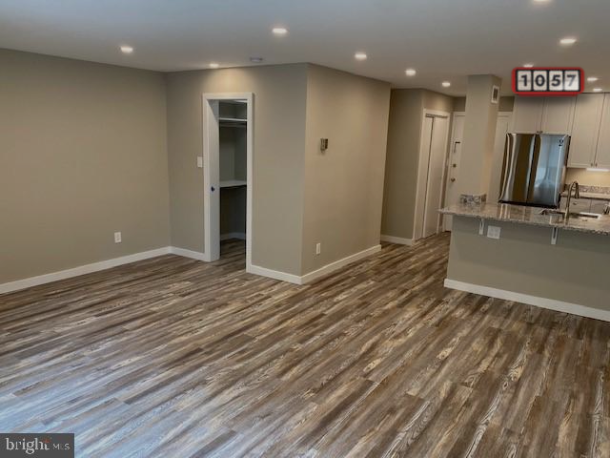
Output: 10h57
